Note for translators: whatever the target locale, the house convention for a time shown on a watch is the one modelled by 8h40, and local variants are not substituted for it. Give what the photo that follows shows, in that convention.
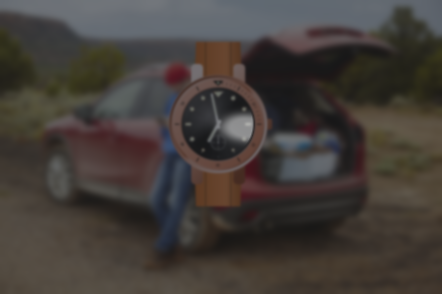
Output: 6h58
